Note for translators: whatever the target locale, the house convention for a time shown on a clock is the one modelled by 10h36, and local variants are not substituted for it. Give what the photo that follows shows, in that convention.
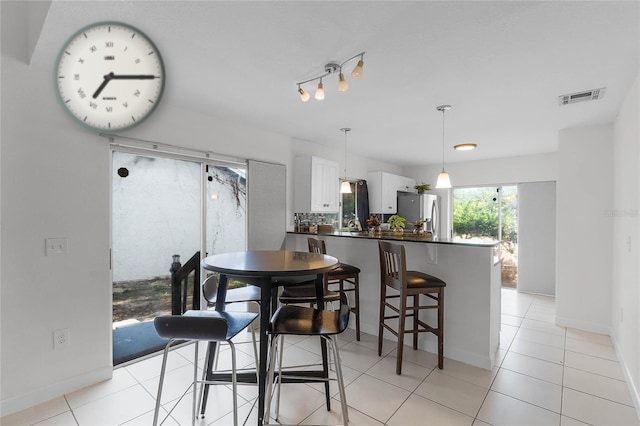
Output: 7h15
